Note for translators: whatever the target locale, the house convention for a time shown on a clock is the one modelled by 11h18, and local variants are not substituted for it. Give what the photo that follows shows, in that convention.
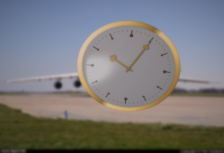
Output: 10h05
